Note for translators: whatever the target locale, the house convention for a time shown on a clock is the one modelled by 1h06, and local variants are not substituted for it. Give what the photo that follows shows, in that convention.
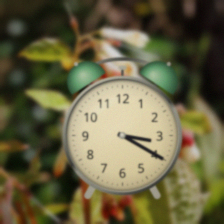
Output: 3h20
